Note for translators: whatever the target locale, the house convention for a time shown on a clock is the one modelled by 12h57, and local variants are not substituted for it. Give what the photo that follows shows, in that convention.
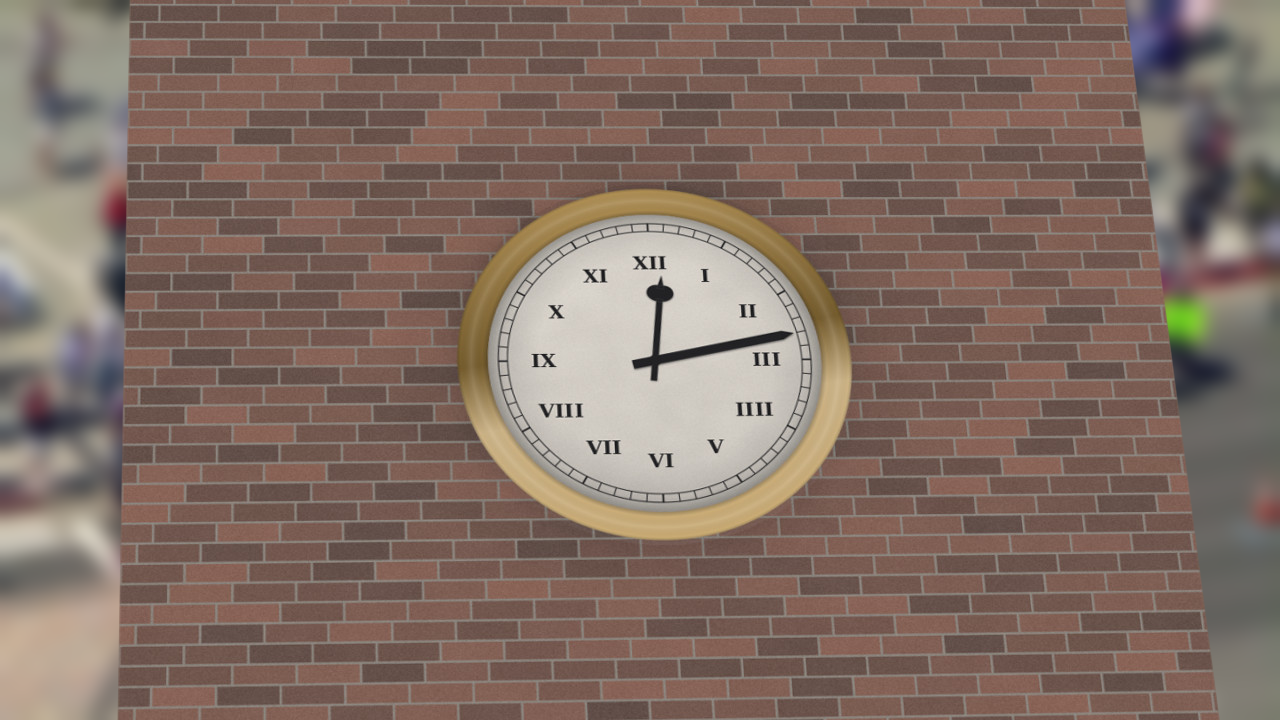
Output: 12h13
